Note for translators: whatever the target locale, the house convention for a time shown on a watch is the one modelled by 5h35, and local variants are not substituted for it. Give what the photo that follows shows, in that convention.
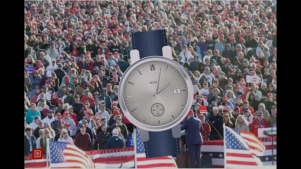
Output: 2h03
